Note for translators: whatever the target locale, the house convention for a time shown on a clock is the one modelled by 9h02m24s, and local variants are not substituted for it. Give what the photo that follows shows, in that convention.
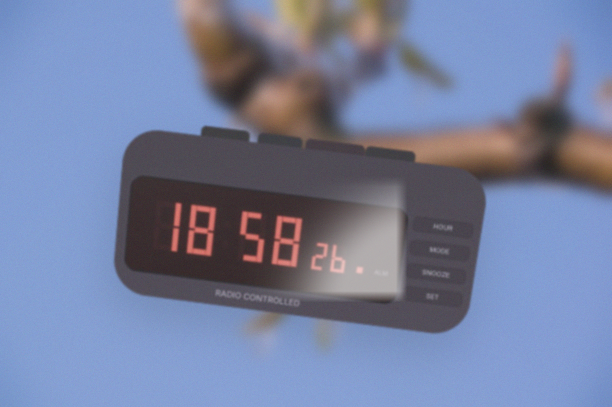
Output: 18h58m26s
